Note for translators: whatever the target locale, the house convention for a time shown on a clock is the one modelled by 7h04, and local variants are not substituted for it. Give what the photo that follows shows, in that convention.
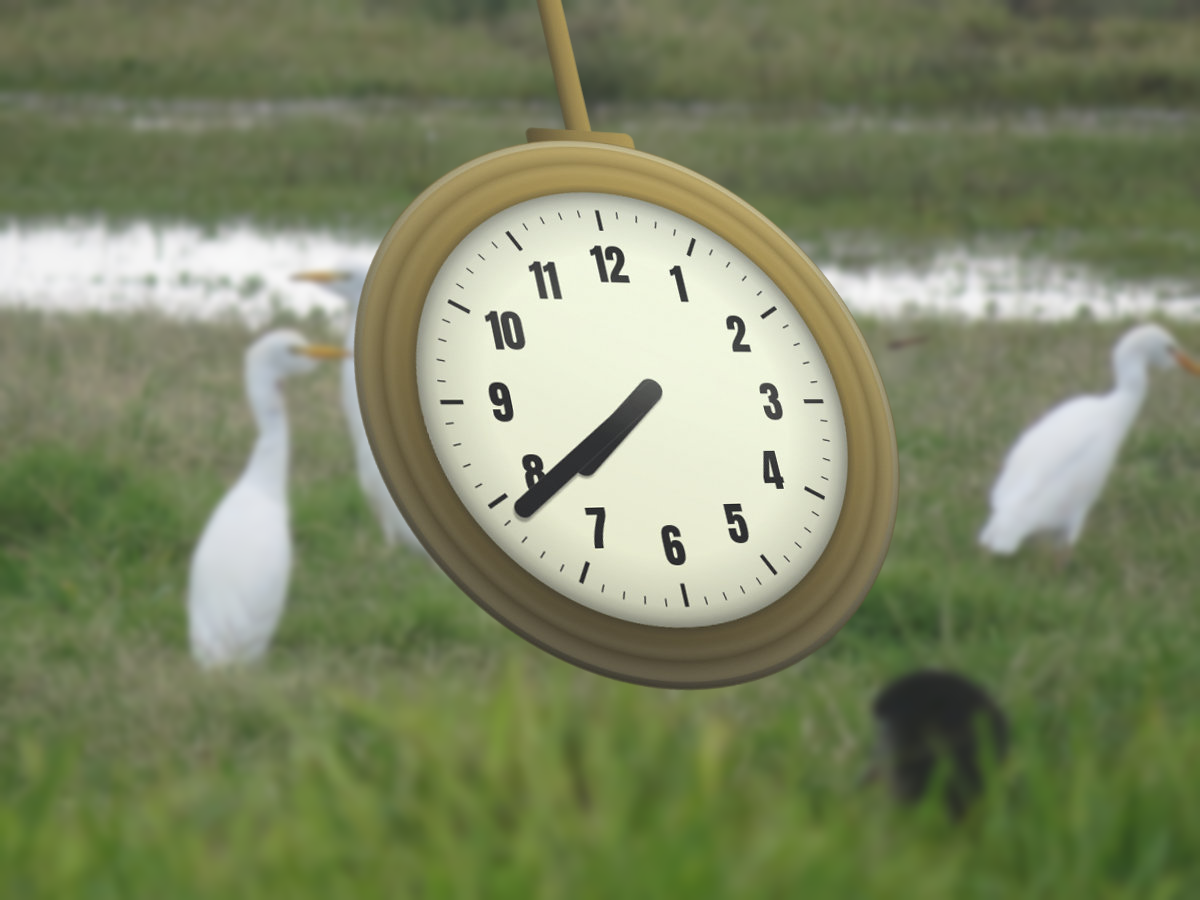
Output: 7h39
